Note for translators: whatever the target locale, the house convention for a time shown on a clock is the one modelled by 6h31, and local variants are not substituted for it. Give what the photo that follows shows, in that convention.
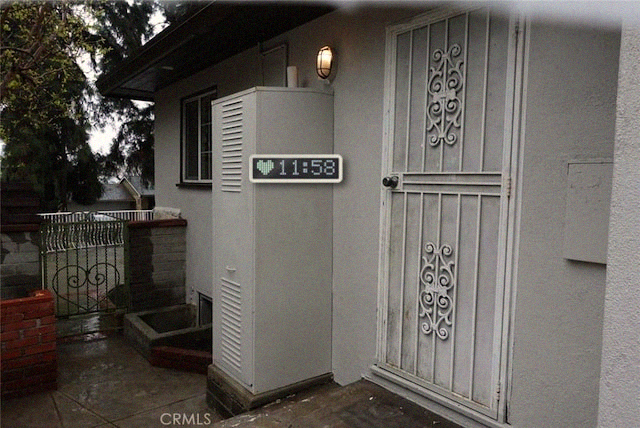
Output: 11h58
